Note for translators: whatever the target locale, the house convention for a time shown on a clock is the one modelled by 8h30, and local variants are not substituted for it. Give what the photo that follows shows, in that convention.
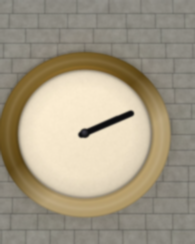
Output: 2h11
